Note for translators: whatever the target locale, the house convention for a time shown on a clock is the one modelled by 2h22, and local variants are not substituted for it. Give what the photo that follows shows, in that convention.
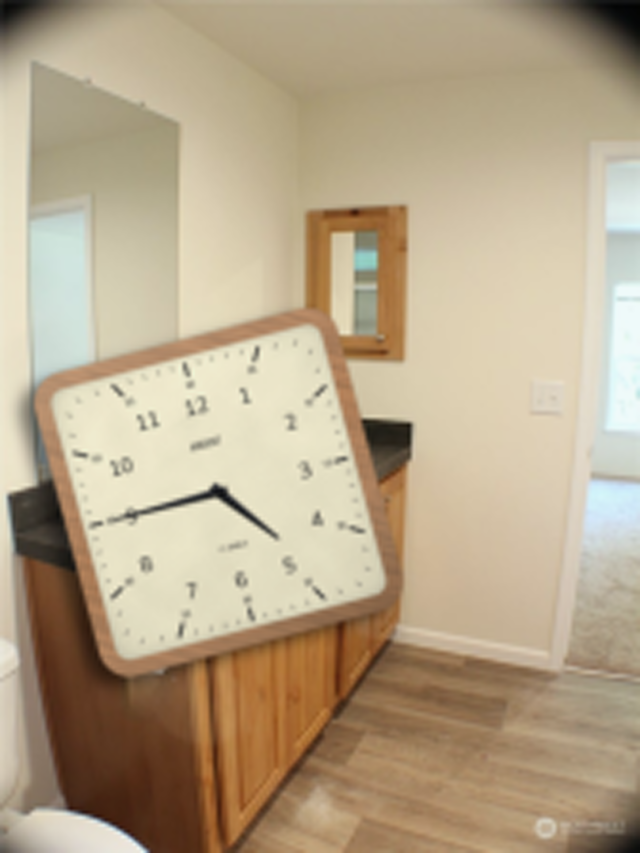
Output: 4h45
